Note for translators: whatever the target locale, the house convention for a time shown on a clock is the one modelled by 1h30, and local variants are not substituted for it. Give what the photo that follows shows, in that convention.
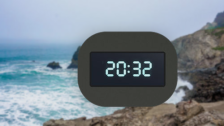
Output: 20h32
